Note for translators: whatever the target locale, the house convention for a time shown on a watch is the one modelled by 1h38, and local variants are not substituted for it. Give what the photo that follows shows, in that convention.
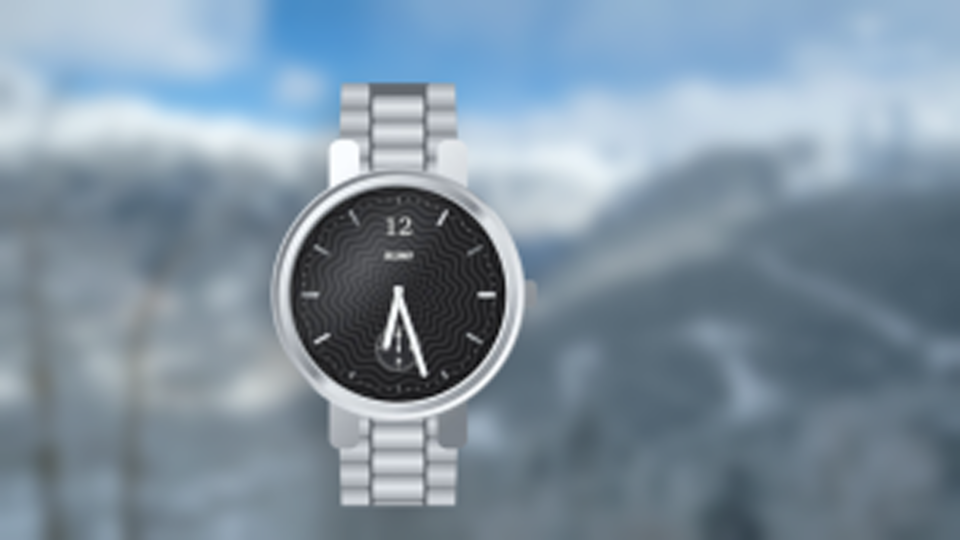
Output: 6h27
